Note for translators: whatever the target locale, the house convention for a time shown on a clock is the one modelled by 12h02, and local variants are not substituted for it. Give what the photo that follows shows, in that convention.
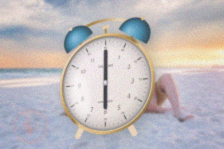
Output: 6h00
